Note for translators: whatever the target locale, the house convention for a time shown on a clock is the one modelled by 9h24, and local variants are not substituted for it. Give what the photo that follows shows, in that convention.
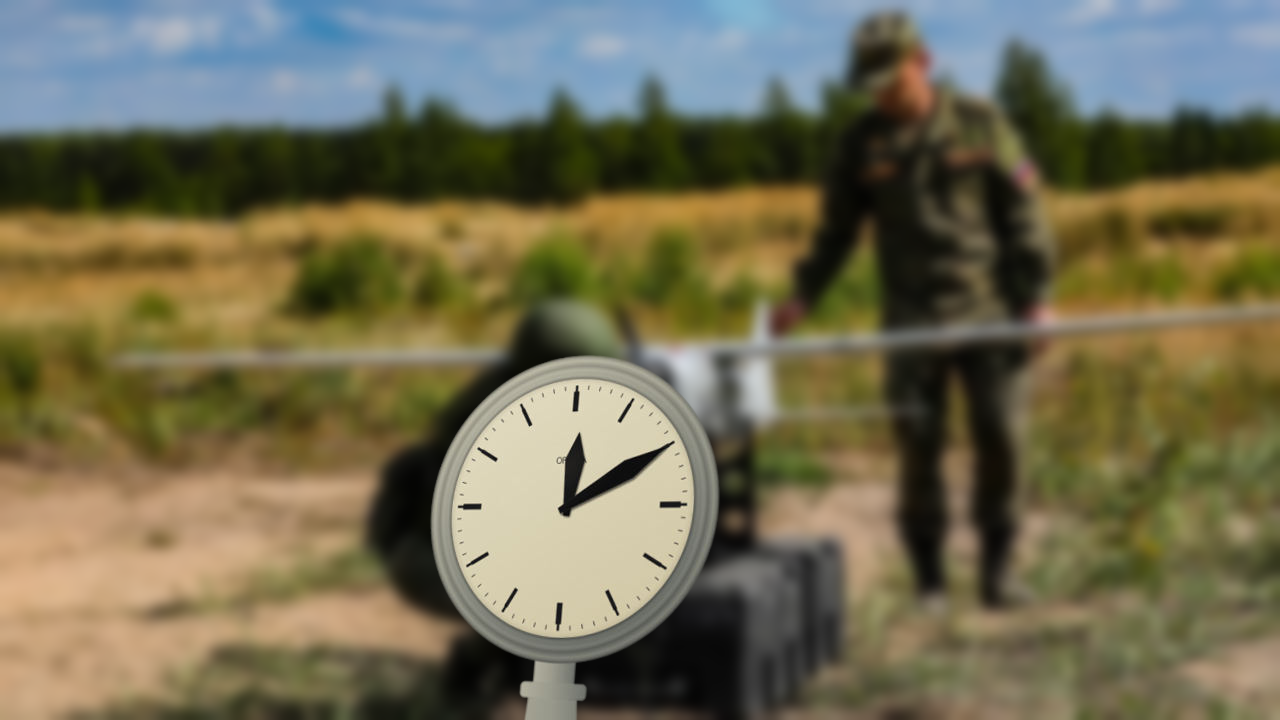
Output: 12h10
